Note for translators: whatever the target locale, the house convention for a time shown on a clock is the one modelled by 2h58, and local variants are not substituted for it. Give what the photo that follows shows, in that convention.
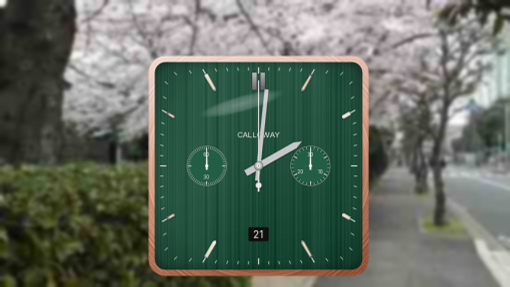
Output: 2h01
